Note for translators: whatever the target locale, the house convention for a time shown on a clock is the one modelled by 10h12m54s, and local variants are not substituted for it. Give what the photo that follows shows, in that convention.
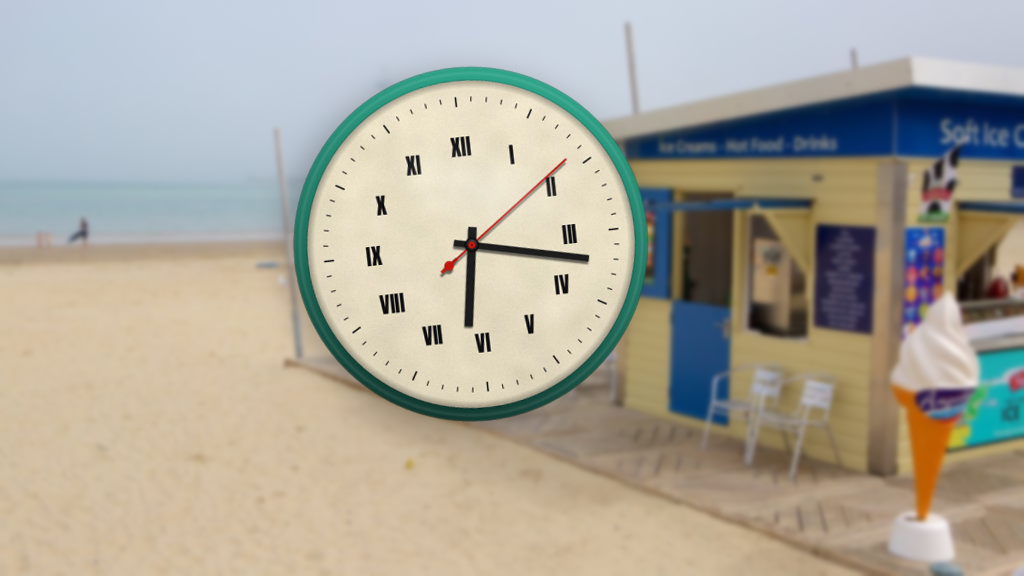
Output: 6h17m09s
